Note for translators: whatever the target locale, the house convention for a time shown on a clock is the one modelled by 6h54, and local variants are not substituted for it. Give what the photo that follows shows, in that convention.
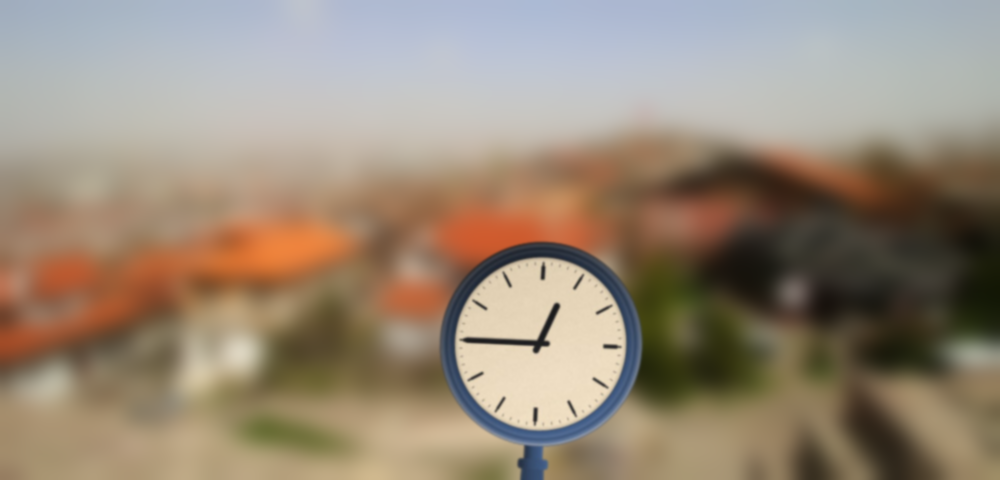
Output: 12h45
